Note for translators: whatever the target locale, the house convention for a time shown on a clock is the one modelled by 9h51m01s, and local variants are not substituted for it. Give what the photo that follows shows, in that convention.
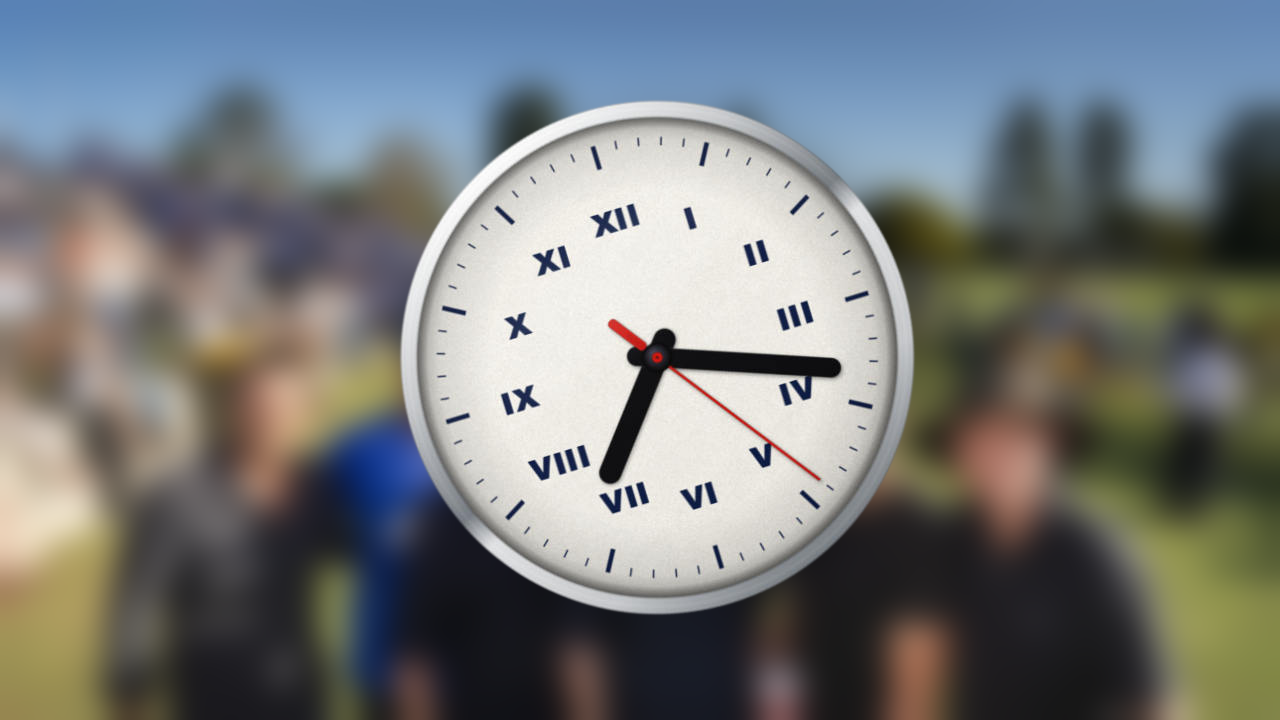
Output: 7h18m24s
